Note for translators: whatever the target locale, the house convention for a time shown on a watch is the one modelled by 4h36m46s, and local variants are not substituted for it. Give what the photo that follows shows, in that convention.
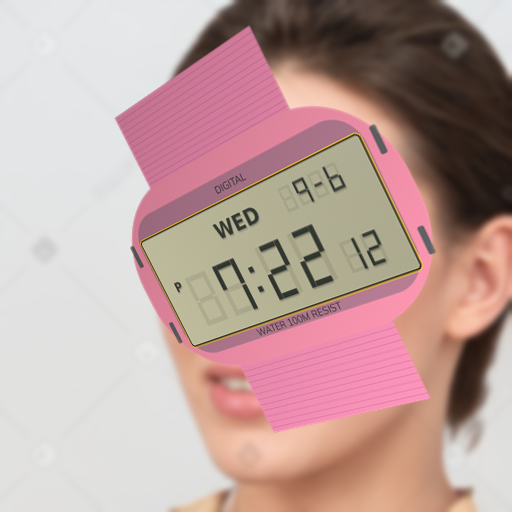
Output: 7h22m12s
